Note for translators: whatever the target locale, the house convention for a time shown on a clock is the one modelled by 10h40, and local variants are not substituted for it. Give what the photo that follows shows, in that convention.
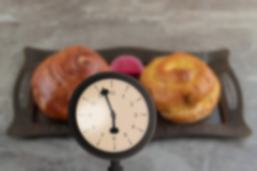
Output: 5h57
